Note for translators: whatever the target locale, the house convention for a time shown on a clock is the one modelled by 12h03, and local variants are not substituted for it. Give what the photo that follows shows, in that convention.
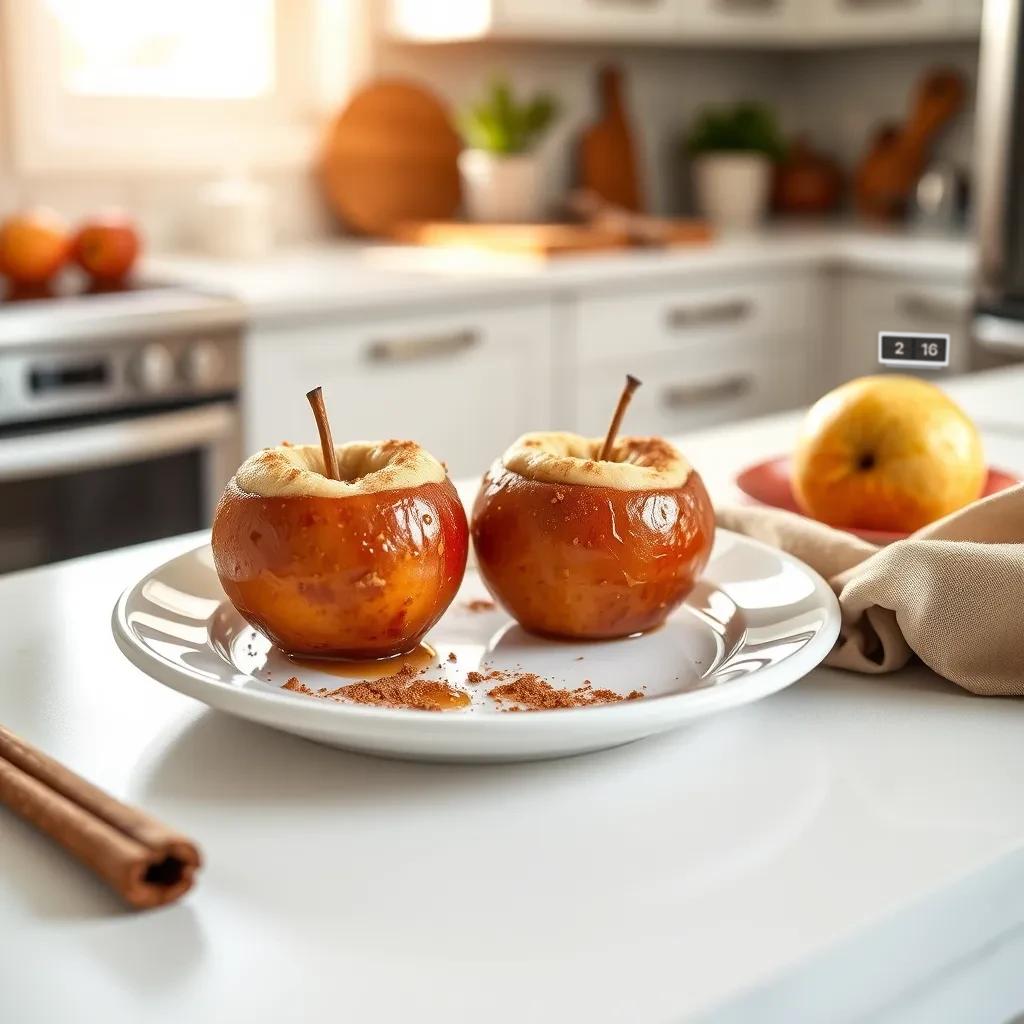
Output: 2h16
